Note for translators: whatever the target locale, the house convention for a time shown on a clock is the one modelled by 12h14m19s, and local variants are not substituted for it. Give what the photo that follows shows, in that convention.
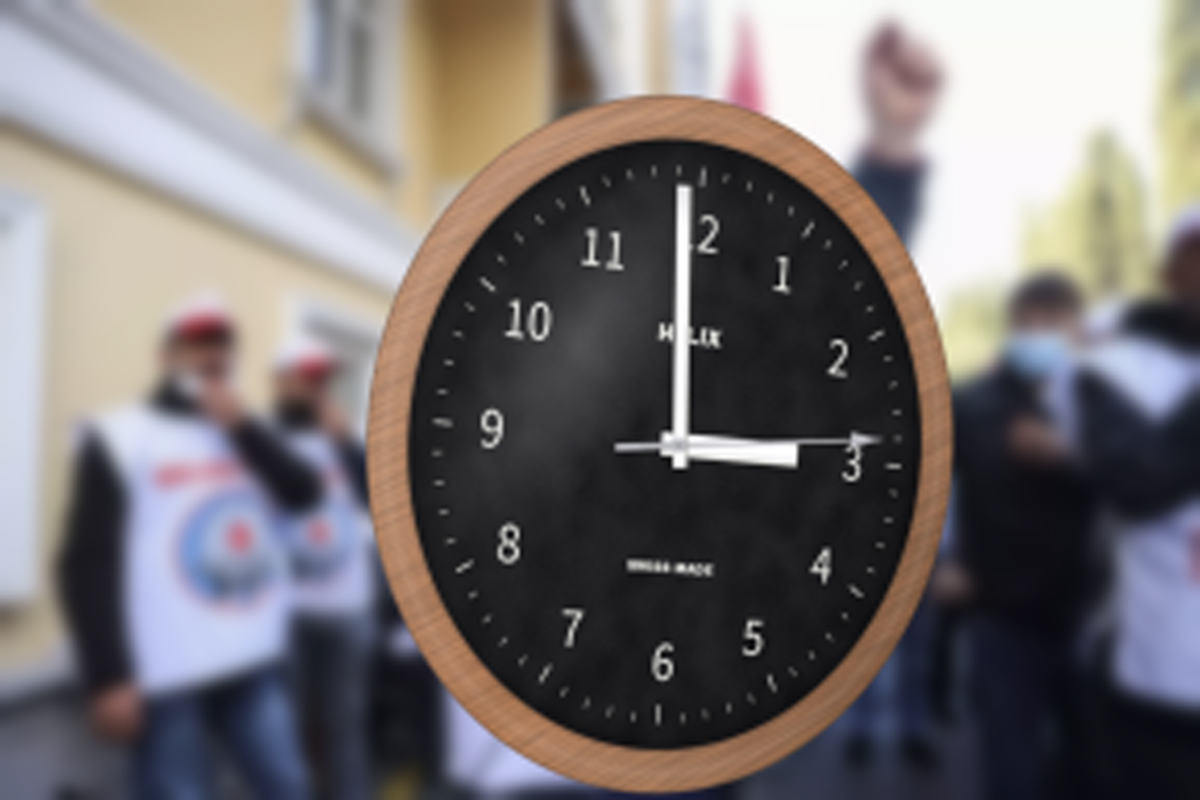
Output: 2h59m14s
